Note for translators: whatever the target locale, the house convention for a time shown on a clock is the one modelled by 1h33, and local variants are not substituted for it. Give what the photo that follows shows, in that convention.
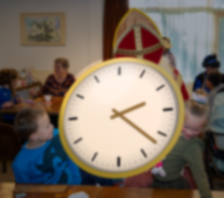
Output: 2h22
